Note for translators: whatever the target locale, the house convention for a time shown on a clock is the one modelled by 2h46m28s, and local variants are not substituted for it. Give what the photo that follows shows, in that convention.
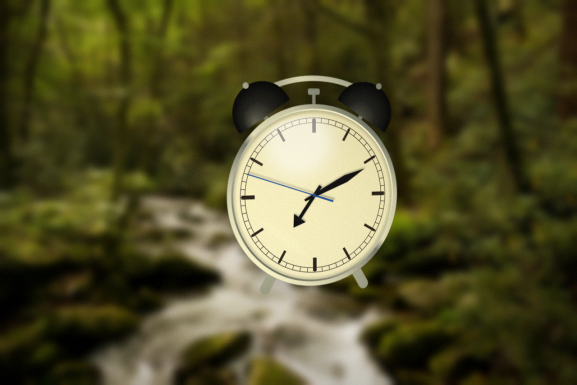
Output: 7h10m48s
